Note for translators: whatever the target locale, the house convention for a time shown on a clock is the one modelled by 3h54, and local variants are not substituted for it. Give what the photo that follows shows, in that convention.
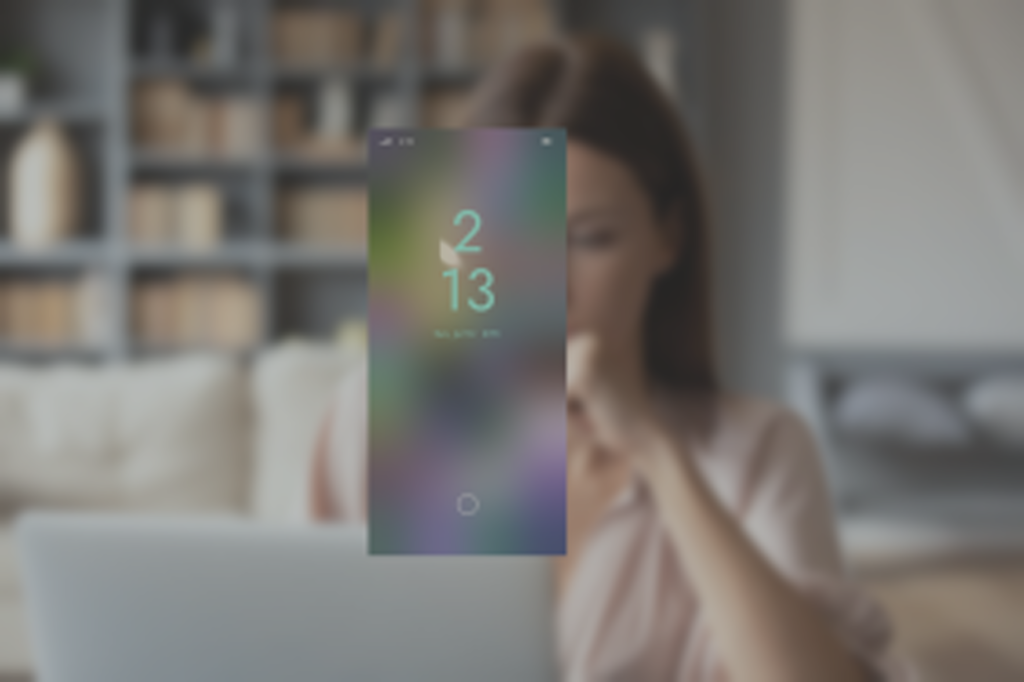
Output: 2h13
